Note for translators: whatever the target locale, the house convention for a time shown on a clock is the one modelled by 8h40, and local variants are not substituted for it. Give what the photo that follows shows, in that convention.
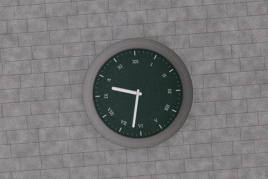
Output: 9h32
